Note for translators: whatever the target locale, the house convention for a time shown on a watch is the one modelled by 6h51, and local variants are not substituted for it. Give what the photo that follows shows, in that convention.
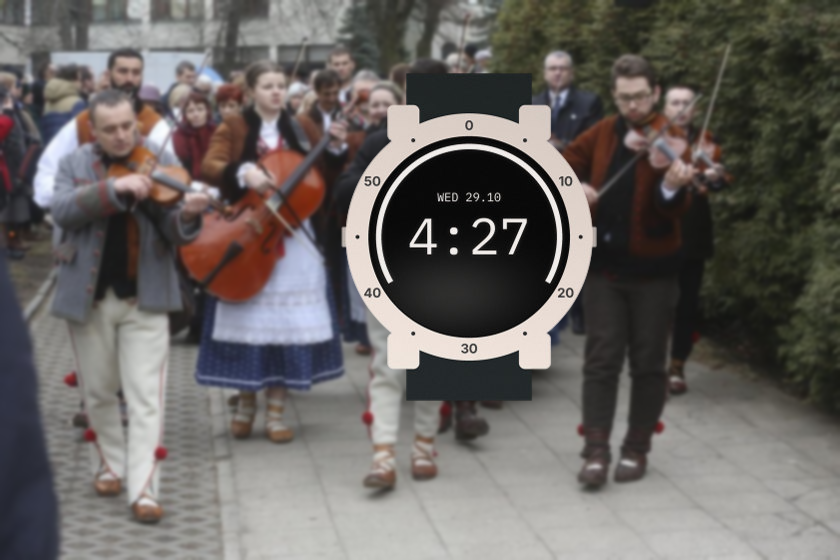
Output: 4h27
